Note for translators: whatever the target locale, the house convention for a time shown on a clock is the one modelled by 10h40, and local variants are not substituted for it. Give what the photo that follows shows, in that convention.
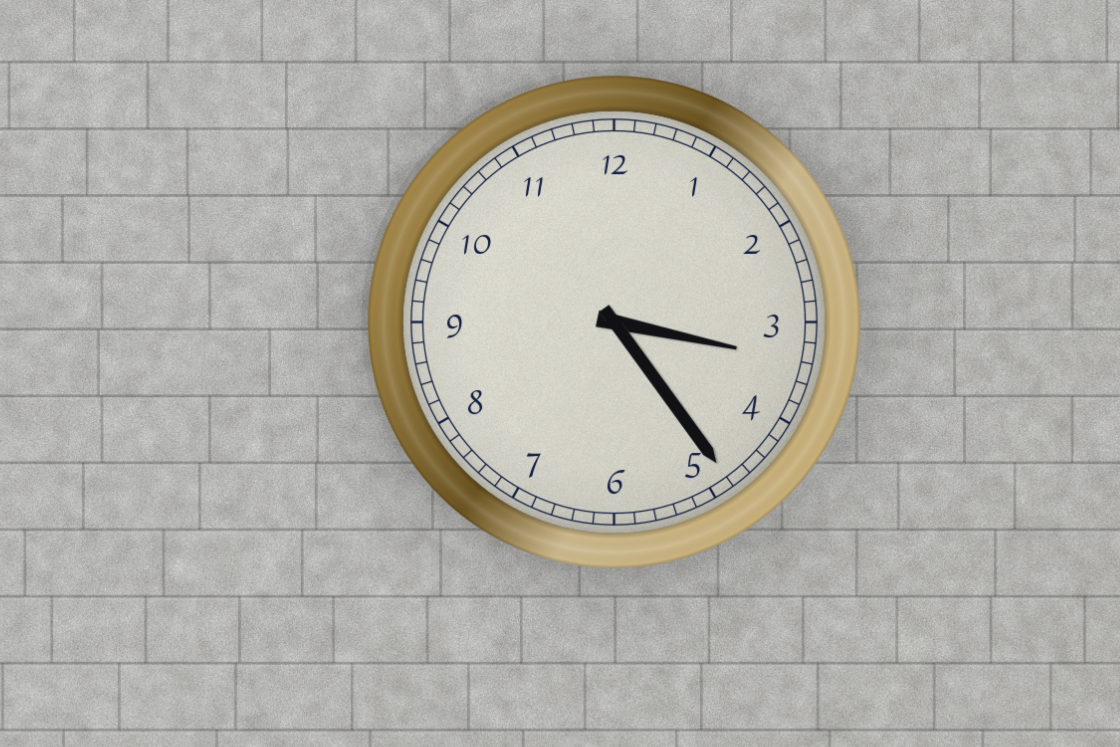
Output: 3h24
